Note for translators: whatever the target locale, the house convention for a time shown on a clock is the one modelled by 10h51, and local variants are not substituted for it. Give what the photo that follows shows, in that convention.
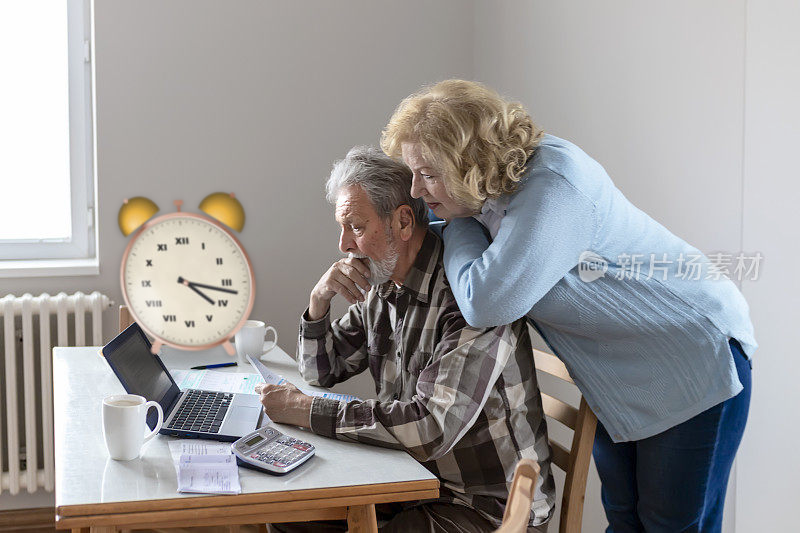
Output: 4h17
